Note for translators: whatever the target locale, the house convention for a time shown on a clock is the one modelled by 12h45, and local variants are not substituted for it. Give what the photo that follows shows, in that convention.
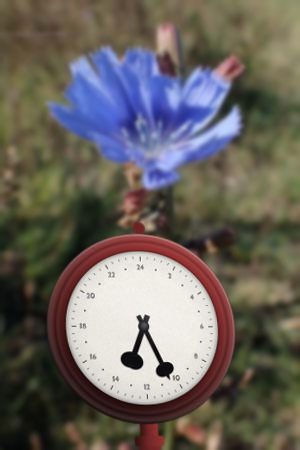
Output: 13h26
